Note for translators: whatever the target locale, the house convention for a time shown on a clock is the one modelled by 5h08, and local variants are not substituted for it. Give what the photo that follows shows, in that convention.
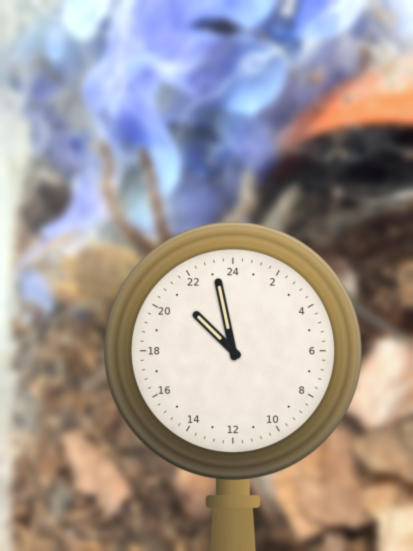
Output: 20h58
